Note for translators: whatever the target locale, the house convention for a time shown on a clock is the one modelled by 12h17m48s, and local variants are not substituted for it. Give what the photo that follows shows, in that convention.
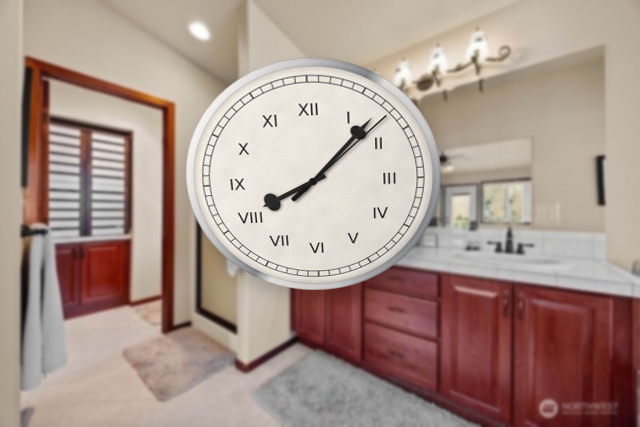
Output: 8h07m08s
